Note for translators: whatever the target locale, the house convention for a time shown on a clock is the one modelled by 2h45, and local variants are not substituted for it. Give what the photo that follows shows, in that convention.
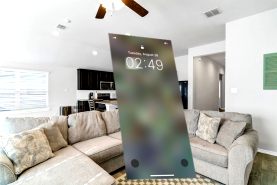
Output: 2h49
